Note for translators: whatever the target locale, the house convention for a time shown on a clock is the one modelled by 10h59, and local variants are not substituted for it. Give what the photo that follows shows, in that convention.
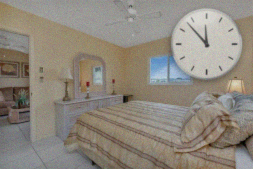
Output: 11h53
